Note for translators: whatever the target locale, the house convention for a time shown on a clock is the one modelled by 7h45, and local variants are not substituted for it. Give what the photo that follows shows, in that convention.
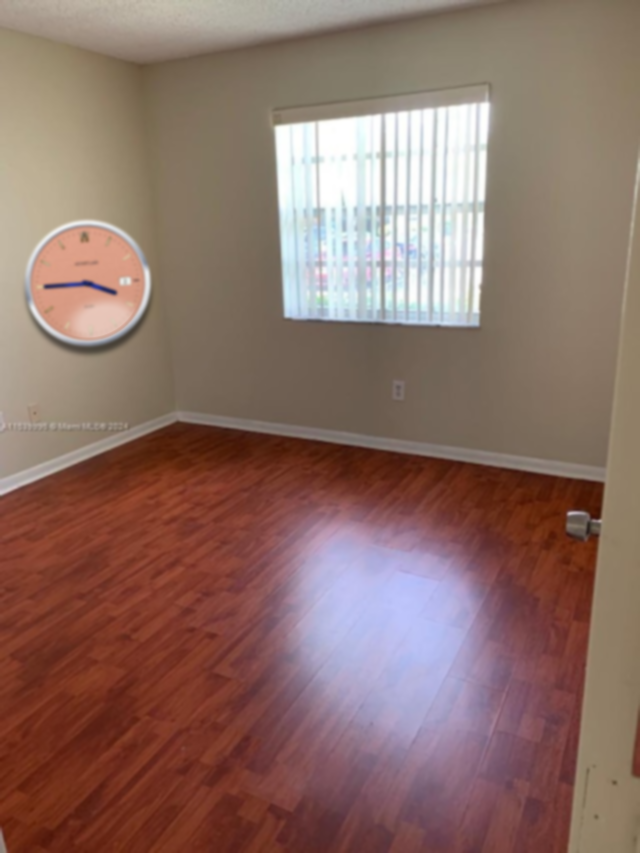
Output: 3h45
